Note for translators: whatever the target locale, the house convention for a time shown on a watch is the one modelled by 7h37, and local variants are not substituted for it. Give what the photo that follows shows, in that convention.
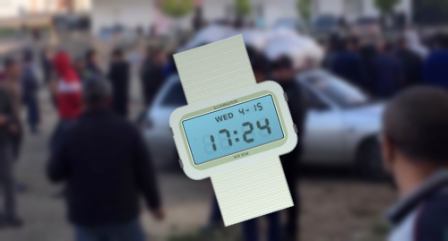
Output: 17h24
